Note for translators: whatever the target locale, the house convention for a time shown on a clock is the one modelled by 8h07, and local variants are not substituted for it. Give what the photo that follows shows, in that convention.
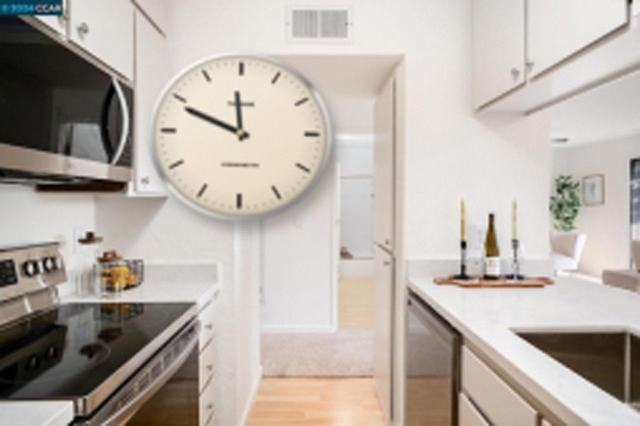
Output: 11h49
